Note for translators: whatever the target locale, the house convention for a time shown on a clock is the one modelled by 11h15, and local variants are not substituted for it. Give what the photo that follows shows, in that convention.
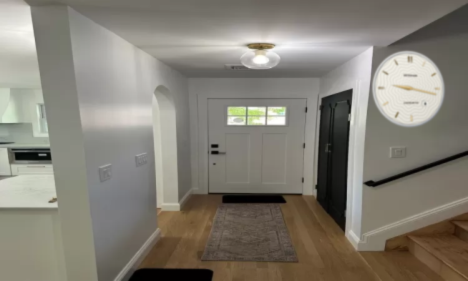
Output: 9h17
